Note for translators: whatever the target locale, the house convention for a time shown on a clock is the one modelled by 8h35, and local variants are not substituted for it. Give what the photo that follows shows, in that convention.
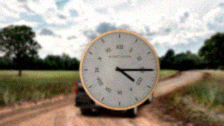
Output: 4h15
